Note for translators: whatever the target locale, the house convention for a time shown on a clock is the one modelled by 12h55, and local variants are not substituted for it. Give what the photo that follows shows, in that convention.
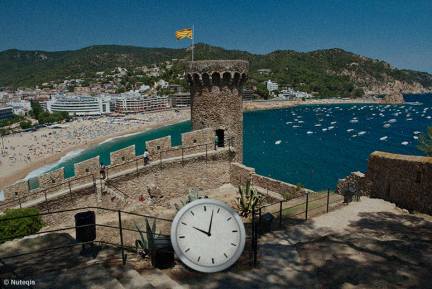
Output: 10h03
